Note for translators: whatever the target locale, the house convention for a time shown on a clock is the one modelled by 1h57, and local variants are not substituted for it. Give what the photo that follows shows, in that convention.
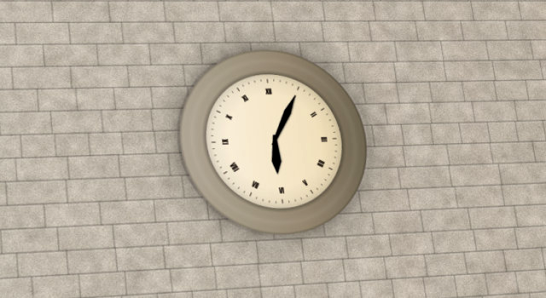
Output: 6h05
